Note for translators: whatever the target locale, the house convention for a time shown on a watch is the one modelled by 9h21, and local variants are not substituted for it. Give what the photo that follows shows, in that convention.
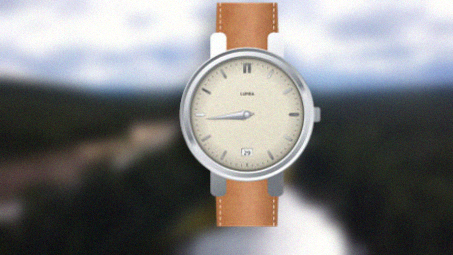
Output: 8h44
